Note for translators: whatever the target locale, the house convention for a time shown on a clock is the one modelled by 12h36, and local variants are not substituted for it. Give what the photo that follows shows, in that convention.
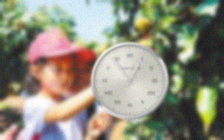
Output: 12h54
